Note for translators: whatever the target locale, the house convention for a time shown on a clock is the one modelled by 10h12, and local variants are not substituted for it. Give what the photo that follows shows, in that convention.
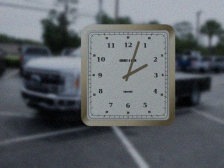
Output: 2h03
